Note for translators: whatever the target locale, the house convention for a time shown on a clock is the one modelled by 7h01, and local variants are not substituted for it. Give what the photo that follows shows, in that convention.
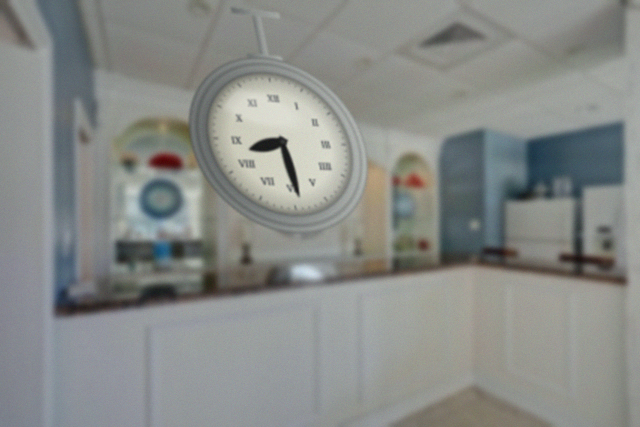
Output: 8h29
